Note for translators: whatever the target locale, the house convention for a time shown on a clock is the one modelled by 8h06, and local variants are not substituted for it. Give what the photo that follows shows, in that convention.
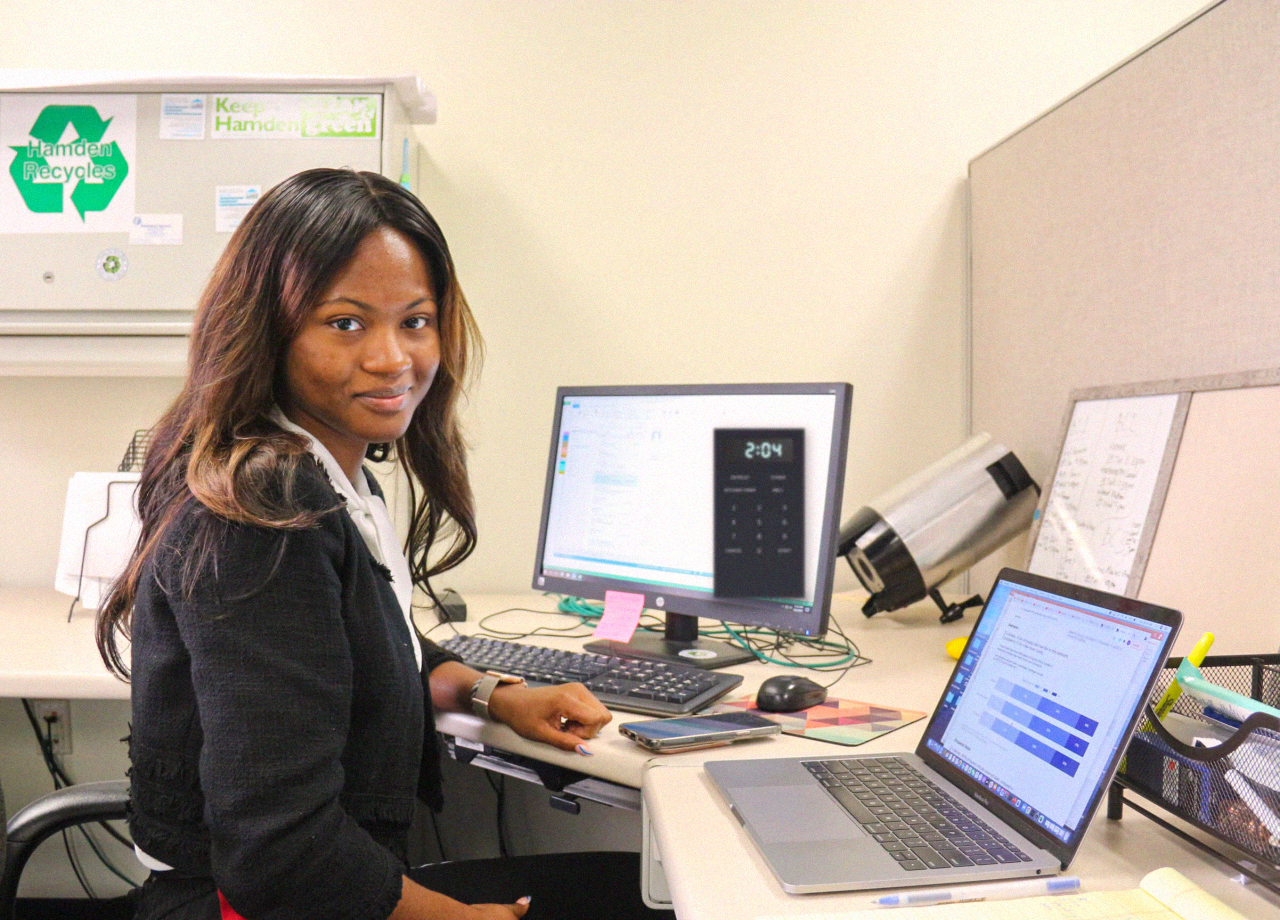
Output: 2h04
